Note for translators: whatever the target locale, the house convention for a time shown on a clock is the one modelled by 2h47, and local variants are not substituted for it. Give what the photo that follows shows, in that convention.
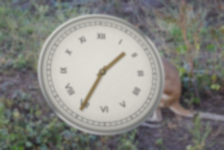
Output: 1h35
